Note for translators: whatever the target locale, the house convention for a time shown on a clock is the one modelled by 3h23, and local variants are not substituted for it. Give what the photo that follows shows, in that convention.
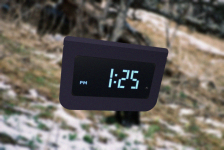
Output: 1h25
